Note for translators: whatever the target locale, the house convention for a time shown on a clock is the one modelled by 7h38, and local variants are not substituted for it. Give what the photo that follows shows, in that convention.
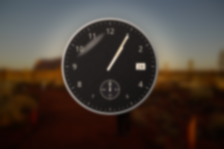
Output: 1h05
